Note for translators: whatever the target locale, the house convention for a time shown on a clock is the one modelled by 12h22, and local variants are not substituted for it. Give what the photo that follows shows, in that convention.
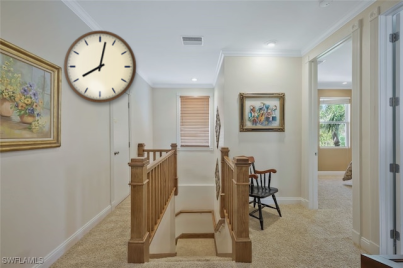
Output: 8h02
